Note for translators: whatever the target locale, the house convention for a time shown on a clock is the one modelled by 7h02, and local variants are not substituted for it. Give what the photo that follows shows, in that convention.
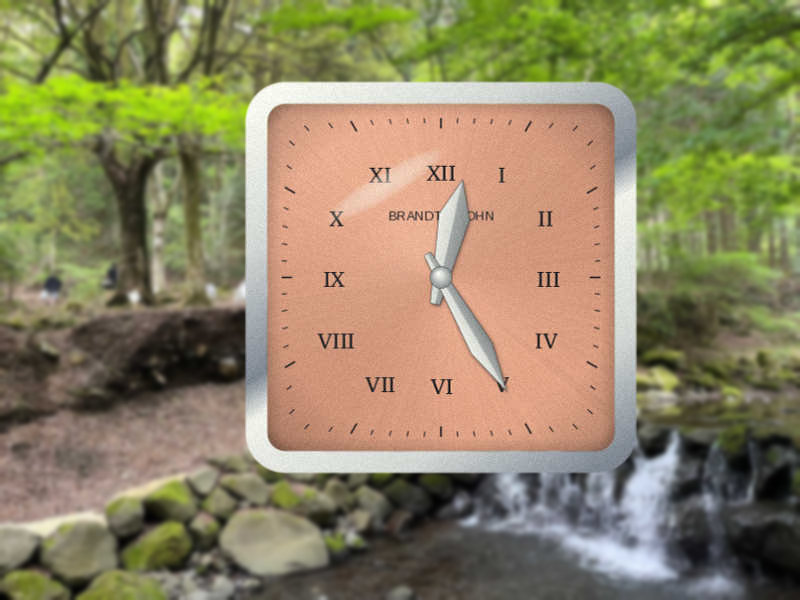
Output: 12h25
